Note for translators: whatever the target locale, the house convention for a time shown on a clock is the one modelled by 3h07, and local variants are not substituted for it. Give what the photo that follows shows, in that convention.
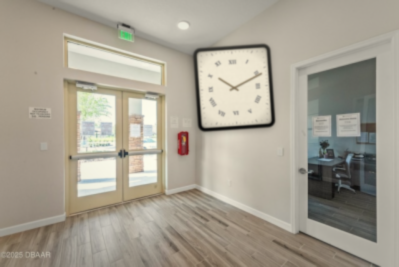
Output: 10h11
